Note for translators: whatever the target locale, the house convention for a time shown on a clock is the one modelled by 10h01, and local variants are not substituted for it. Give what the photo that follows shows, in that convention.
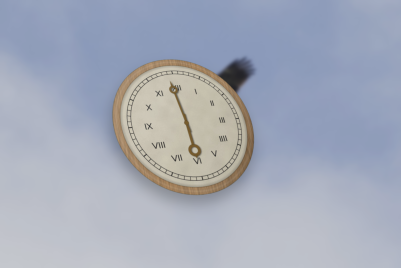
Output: 5h59
